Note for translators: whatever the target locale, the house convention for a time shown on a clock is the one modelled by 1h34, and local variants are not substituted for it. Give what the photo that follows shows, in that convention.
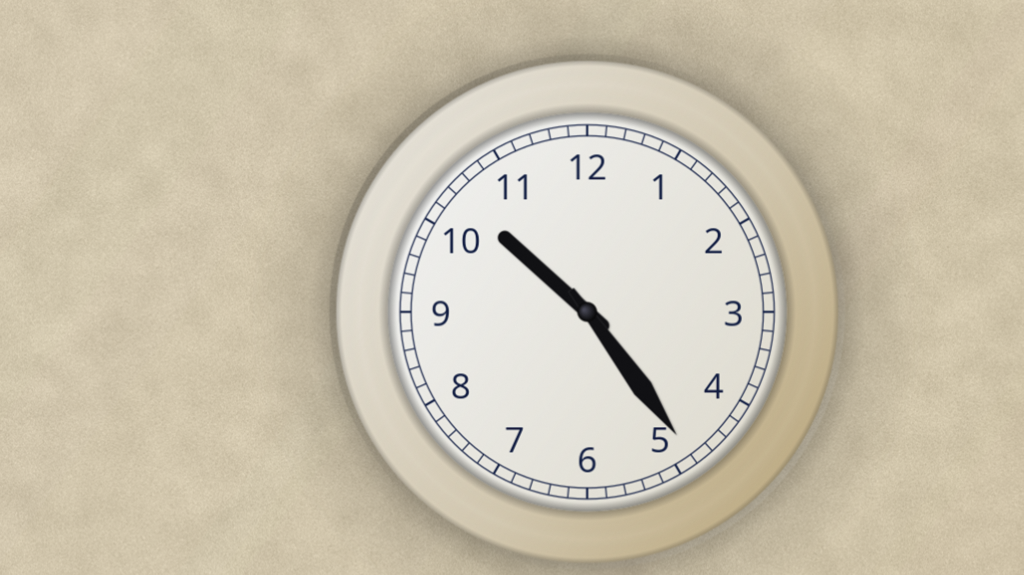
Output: 10h24
